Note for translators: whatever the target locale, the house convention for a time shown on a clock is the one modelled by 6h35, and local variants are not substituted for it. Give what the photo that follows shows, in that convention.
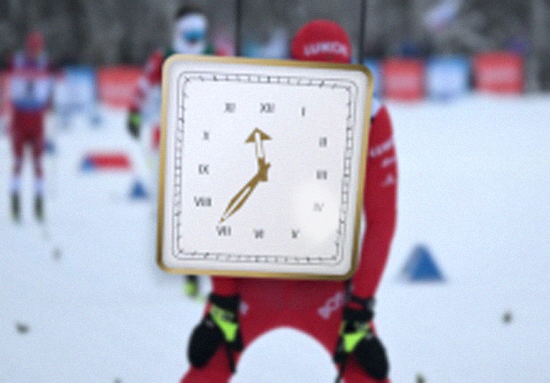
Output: 11h36
